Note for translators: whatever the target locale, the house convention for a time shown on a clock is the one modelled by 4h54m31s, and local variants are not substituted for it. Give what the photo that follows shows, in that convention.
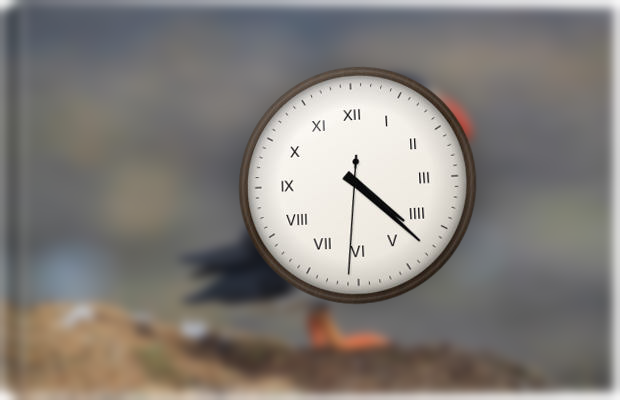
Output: 4h22m31s
